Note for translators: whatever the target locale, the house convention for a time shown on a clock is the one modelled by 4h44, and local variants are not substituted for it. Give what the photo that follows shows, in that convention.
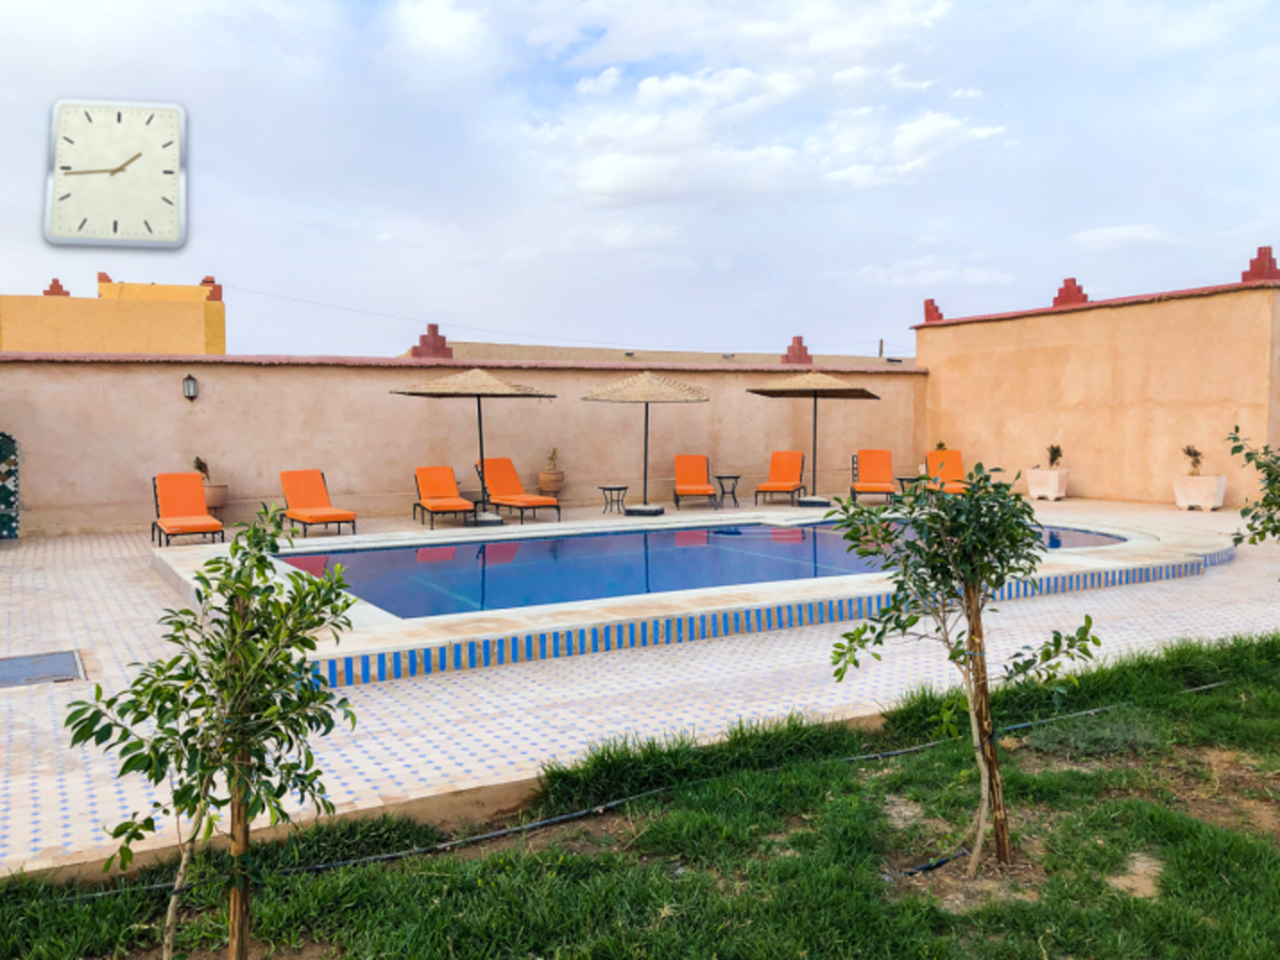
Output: 1h44
